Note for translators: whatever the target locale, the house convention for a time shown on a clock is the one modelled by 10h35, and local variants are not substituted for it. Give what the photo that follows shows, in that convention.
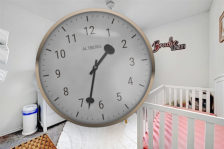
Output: 1h33
